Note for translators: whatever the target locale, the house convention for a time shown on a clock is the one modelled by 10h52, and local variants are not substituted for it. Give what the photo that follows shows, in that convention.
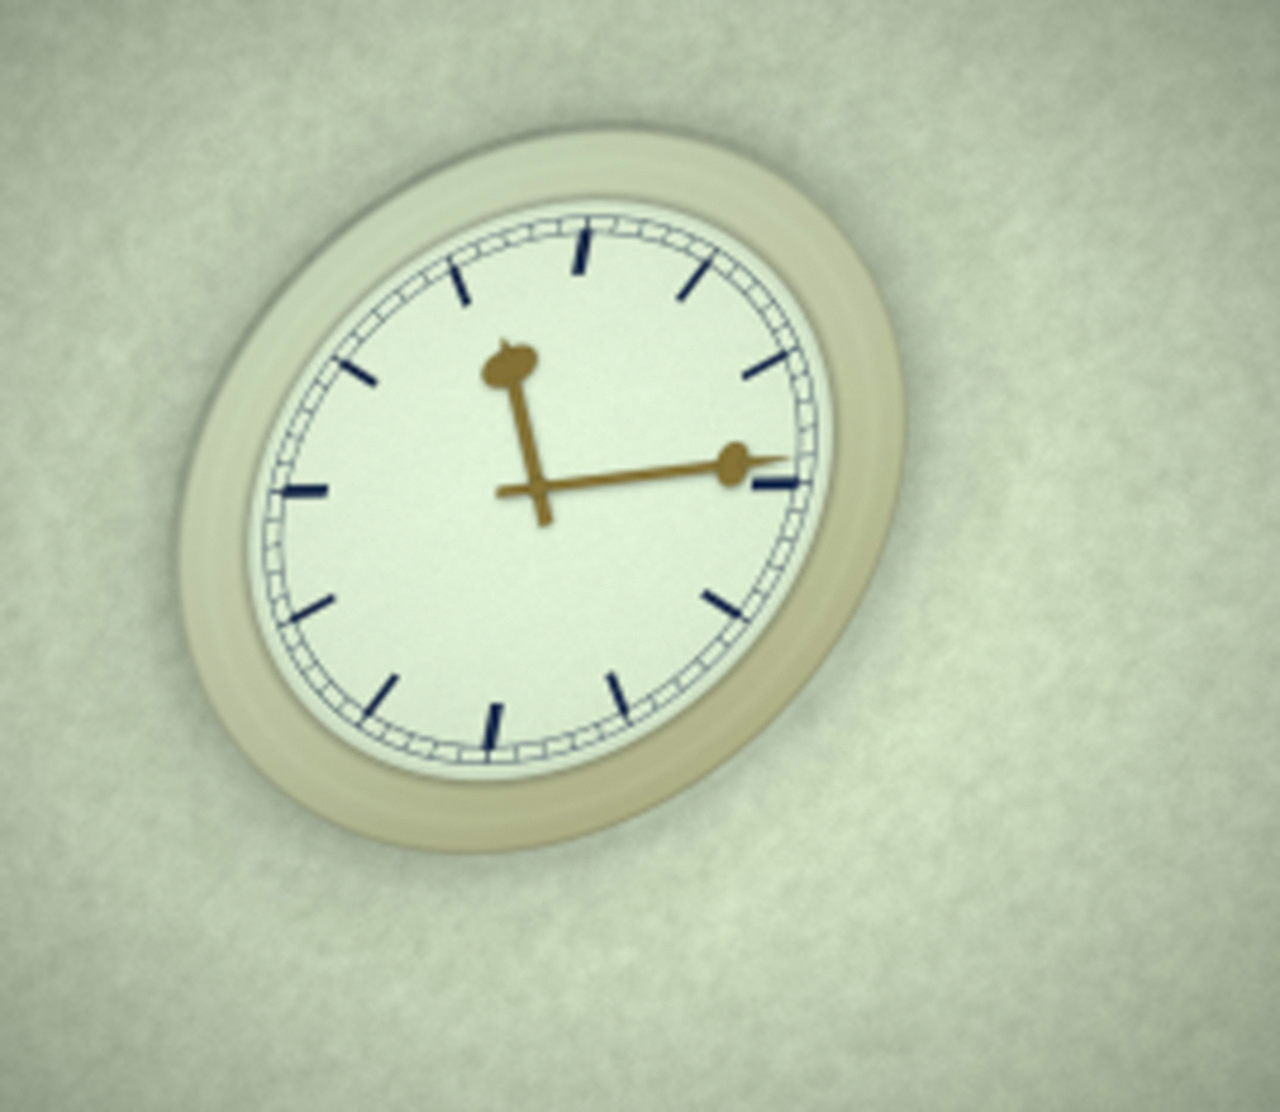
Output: 11h14
